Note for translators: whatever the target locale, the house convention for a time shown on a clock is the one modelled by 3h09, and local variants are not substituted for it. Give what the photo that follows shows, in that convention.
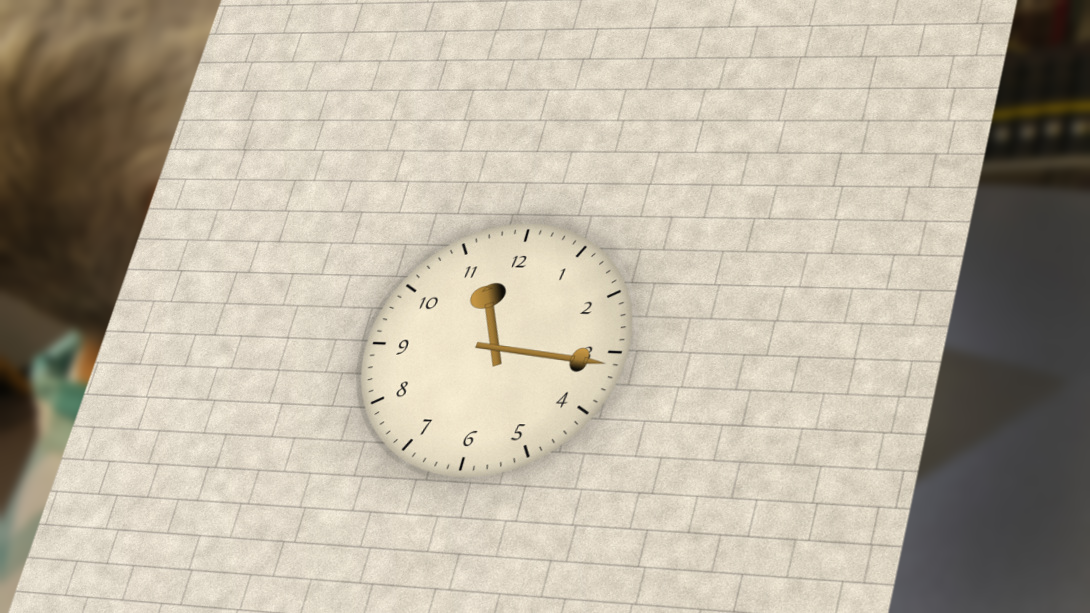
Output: 11h16
